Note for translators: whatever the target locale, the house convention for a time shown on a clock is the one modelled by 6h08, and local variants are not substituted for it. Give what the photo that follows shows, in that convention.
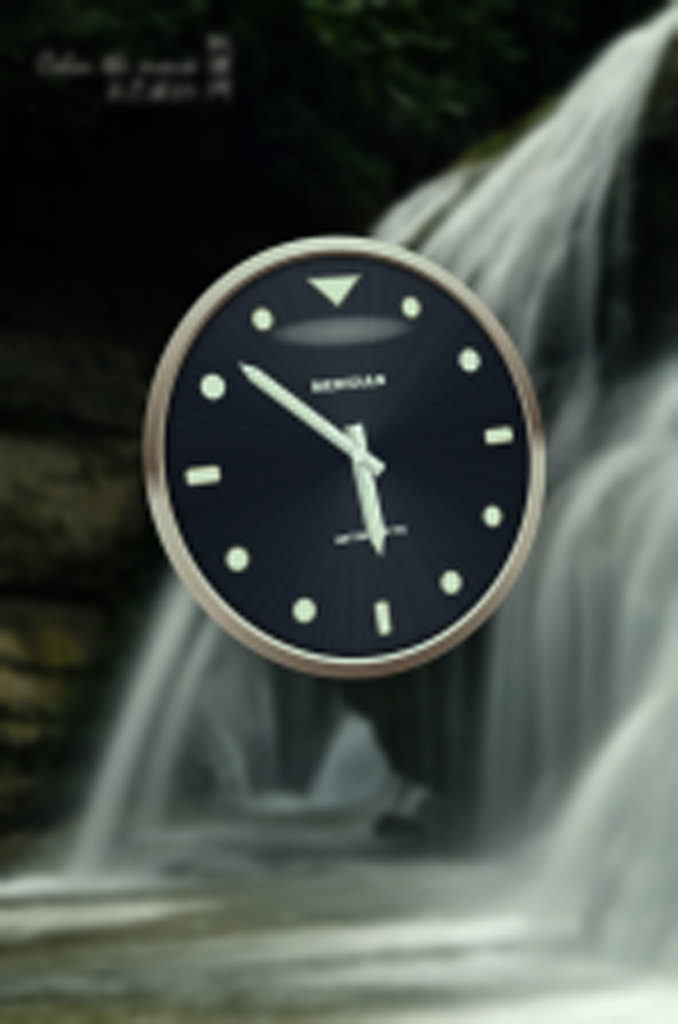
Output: 5h52
